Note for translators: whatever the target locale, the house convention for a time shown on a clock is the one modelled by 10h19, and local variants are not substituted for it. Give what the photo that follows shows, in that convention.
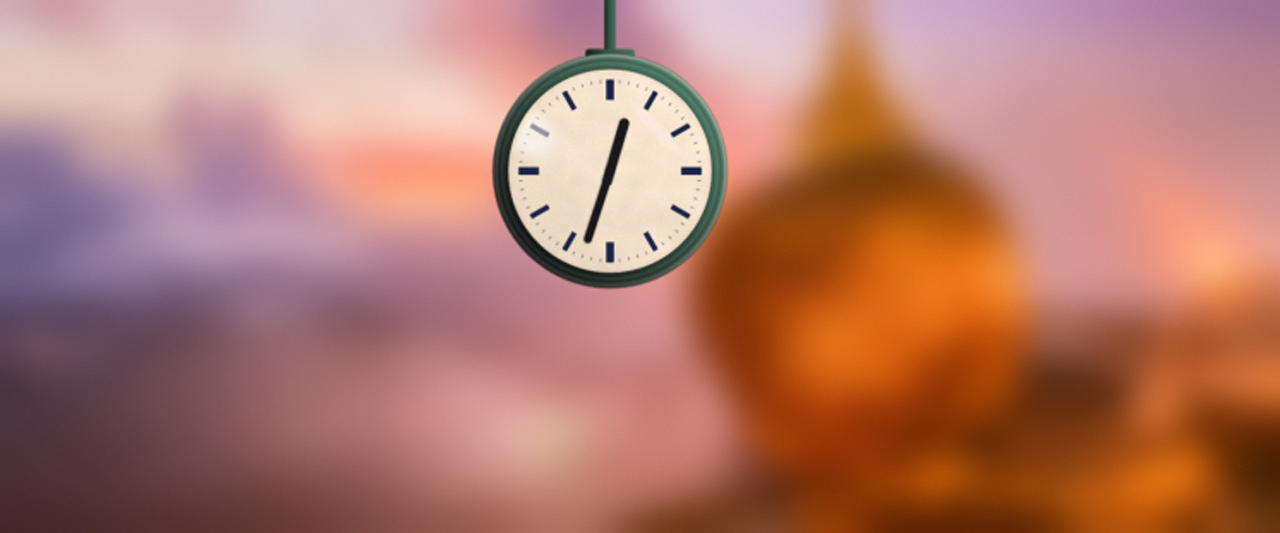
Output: 12h33
